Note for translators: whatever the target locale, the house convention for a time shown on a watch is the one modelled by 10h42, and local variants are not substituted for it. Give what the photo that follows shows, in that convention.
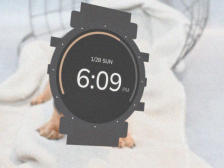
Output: 6h09
